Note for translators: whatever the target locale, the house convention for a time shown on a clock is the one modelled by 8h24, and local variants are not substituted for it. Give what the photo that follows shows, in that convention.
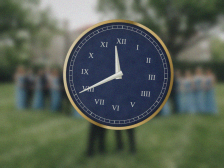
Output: 11h40
